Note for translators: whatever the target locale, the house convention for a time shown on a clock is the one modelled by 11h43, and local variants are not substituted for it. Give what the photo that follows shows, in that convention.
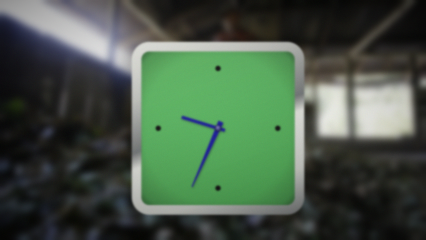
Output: 9h34
